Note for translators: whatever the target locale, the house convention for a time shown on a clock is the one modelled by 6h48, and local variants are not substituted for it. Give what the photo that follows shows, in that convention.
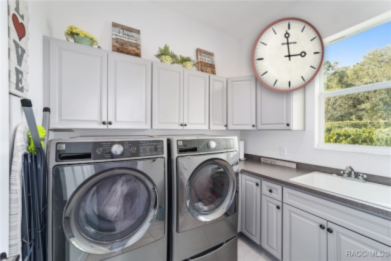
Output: 2h59
